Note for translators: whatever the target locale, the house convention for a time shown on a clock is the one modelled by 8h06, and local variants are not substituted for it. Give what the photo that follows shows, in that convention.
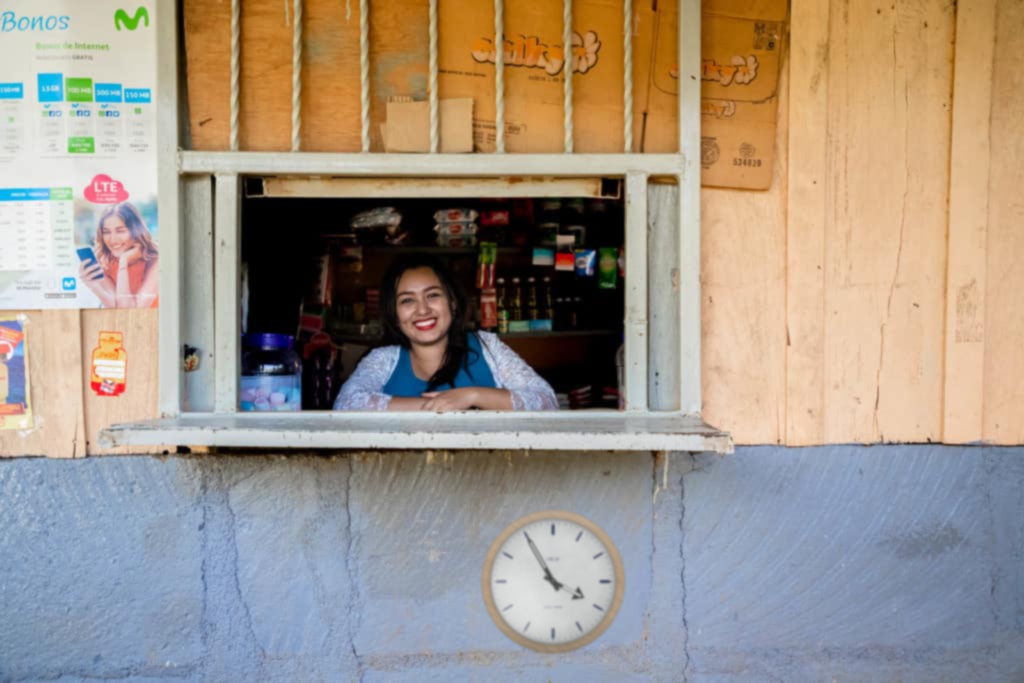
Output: 3h55
